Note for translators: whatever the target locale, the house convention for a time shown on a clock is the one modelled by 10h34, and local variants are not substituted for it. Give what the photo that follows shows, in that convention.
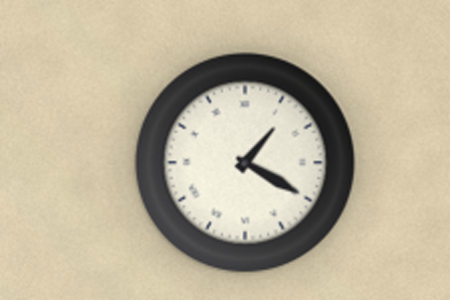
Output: 1h20
